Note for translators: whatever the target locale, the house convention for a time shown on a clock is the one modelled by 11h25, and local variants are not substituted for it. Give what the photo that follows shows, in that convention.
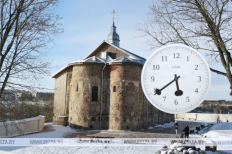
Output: 5h39
